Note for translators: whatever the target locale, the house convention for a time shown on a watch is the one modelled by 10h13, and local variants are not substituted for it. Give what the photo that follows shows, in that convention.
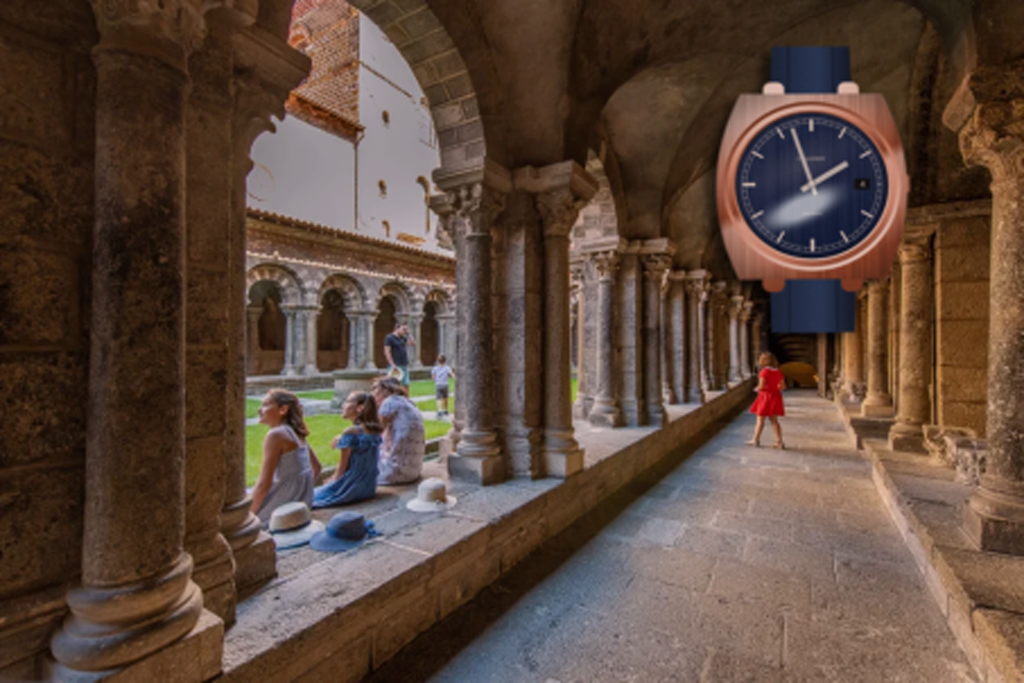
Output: 1h57
